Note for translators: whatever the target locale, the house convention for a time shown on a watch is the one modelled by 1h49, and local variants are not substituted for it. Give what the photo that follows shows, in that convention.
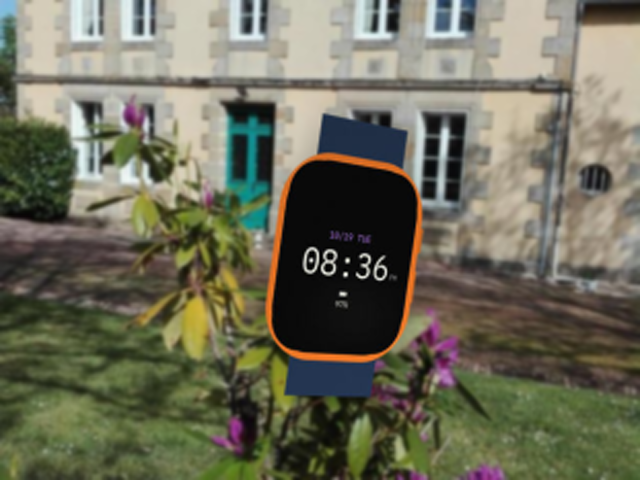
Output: 8h36
